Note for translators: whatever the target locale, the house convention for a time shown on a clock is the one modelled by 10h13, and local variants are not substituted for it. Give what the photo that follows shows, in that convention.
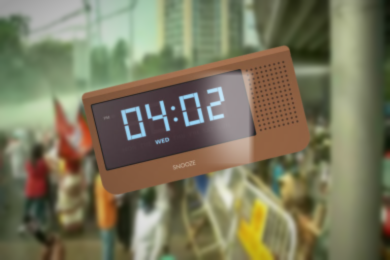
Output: 4h02
